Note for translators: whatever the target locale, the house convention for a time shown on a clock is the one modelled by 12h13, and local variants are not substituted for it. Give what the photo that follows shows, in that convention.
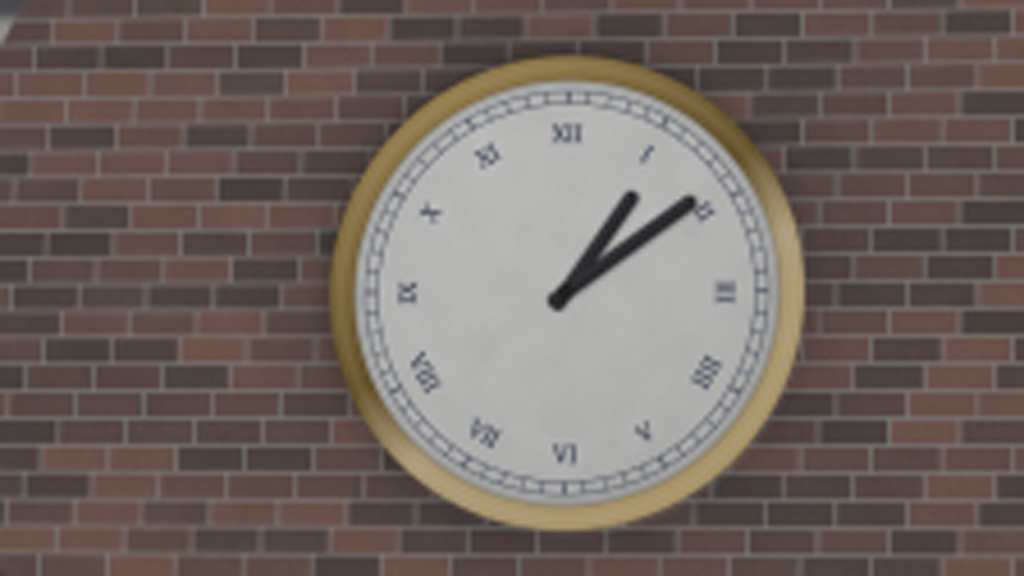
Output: 1h09
